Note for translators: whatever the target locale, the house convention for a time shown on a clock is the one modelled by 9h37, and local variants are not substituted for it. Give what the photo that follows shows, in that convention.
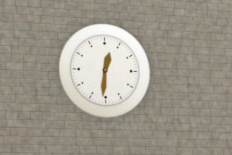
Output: 12h31
